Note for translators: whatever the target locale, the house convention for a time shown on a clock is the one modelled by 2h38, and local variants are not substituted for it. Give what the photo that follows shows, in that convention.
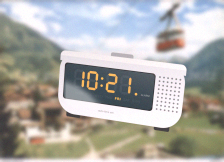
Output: 10h21
